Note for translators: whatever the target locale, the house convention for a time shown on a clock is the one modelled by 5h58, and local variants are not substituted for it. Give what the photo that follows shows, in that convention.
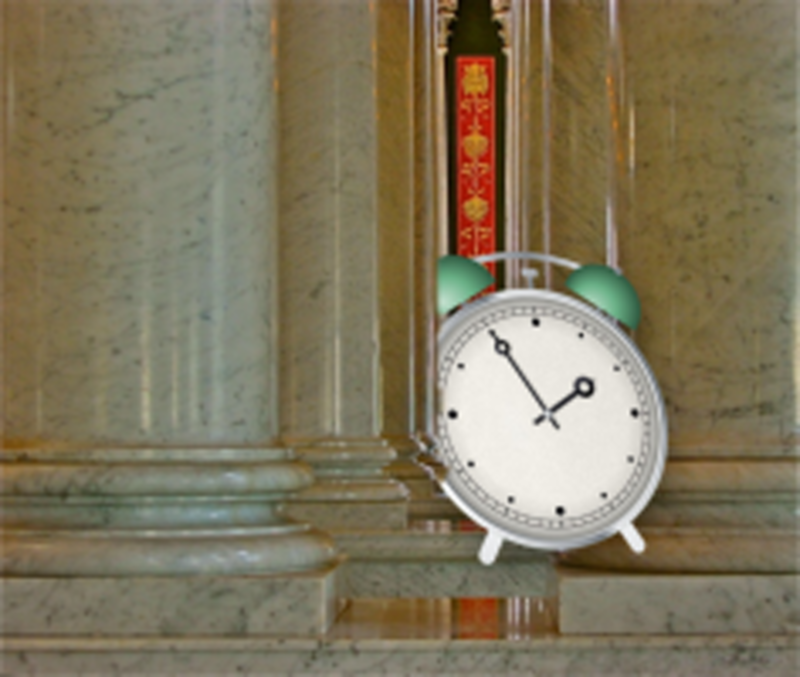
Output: 1h55
